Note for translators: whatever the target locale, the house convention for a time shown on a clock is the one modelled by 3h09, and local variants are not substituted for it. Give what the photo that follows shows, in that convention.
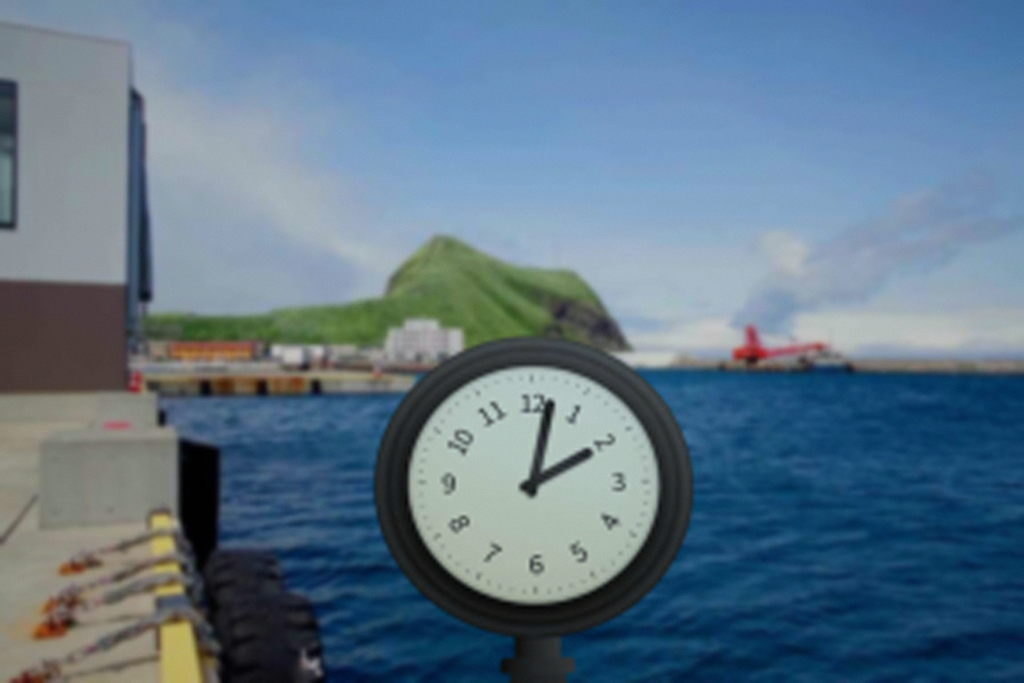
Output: 2h02
